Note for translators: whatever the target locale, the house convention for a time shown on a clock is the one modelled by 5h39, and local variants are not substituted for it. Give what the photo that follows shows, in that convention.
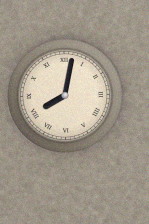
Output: 8h02
